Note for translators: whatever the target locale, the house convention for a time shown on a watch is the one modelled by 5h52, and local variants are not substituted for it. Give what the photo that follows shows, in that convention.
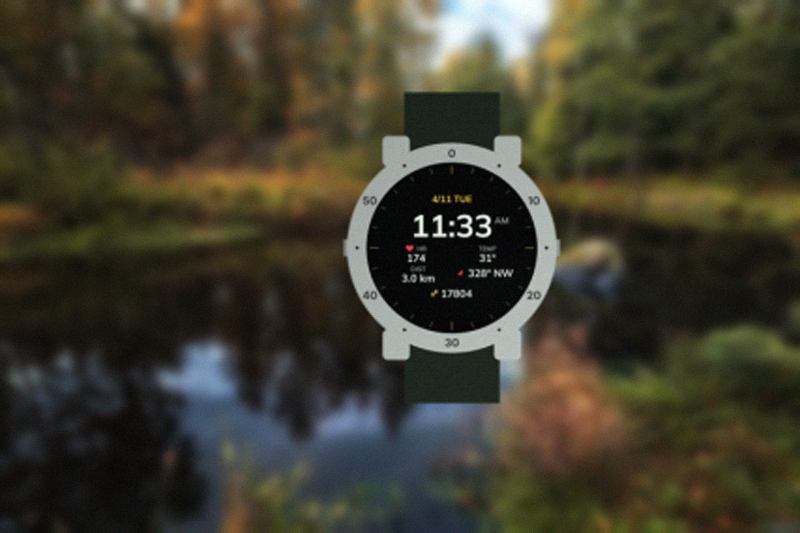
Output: 11h33
